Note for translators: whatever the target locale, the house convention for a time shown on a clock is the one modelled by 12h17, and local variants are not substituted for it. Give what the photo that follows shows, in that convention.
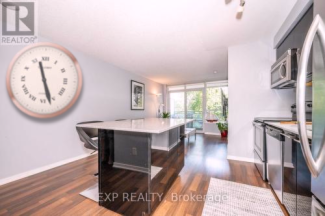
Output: 11h27
